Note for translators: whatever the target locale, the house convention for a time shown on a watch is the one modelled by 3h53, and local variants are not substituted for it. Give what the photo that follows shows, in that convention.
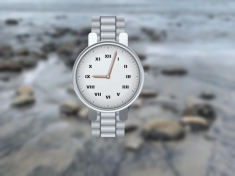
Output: 9h03
